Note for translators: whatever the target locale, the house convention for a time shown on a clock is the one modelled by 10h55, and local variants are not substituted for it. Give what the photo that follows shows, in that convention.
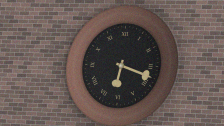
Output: 6h18
